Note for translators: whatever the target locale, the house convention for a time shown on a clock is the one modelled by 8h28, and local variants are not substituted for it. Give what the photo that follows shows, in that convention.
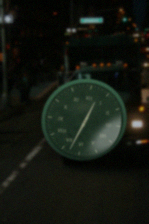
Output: 12h33
